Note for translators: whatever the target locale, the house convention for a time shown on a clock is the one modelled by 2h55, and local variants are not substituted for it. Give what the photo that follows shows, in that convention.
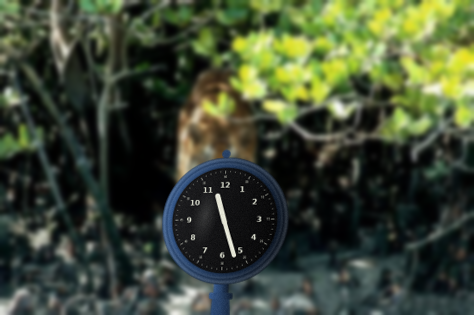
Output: 11h27
